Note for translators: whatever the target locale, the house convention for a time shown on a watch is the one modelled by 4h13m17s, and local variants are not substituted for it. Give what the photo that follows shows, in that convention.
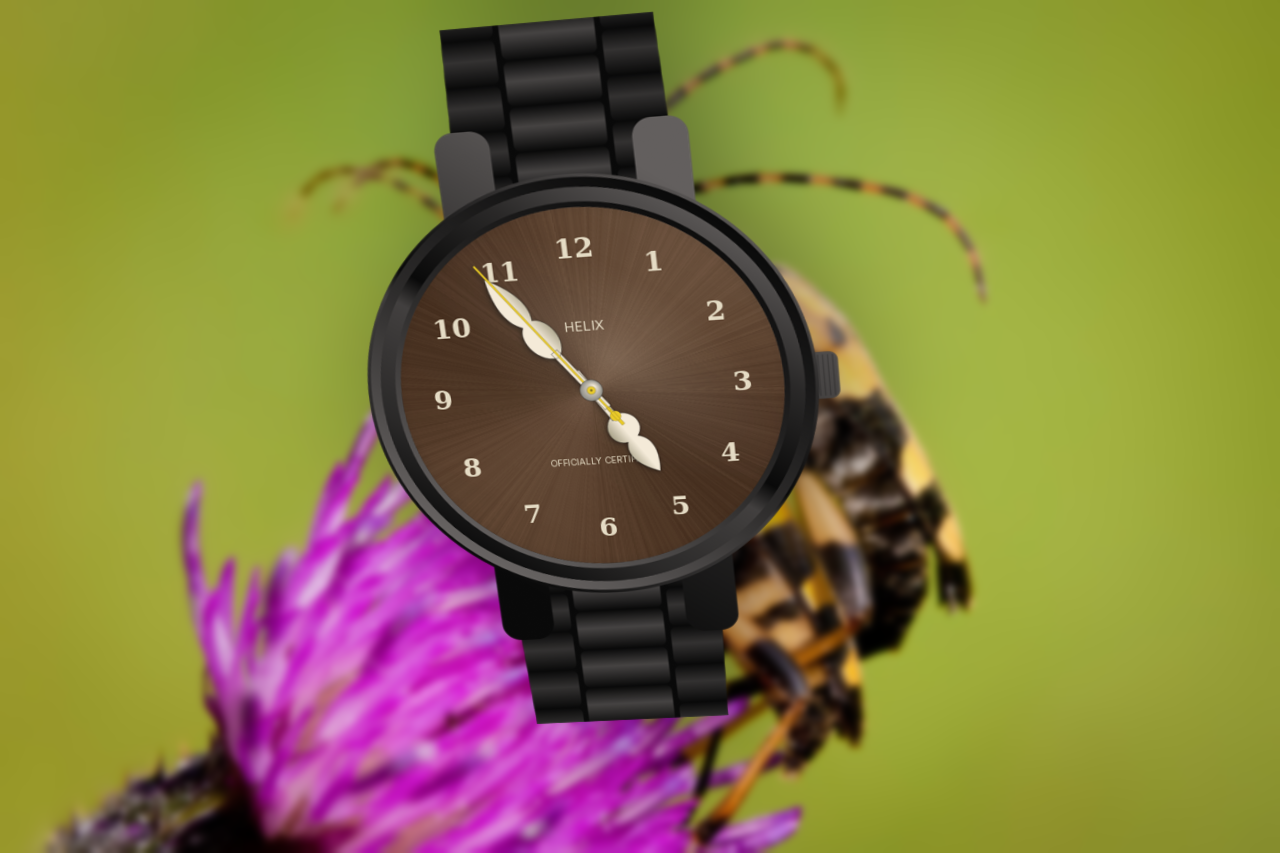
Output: 4h53m54s
